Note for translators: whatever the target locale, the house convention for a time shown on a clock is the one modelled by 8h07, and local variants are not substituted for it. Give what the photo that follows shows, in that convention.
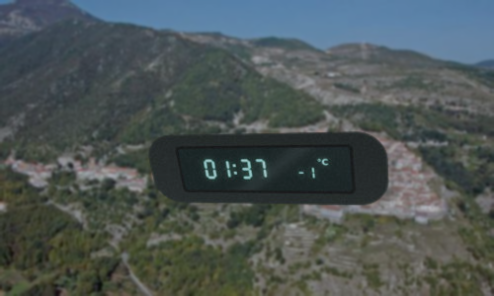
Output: 1h37
